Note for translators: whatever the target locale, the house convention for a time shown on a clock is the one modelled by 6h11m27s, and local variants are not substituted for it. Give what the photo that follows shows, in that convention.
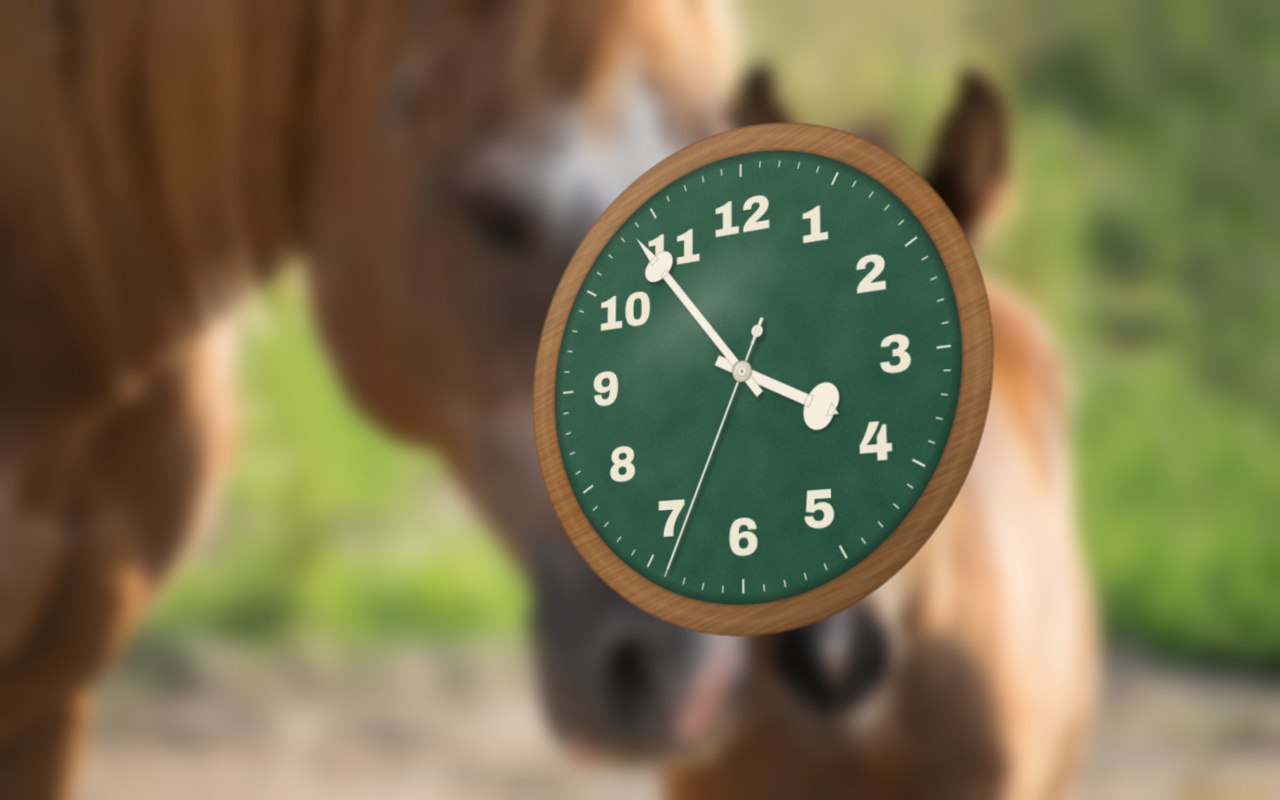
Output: 3h53m34s
